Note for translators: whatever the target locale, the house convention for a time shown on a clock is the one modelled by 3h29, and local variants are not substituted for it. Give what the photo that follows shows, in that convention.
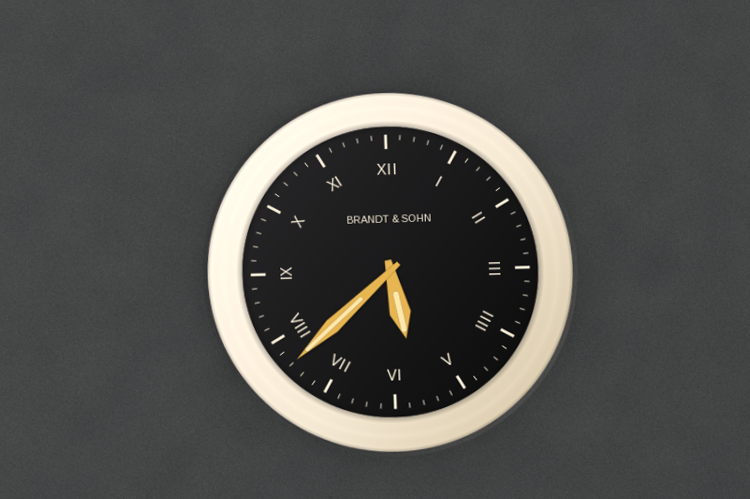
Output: 5h38
